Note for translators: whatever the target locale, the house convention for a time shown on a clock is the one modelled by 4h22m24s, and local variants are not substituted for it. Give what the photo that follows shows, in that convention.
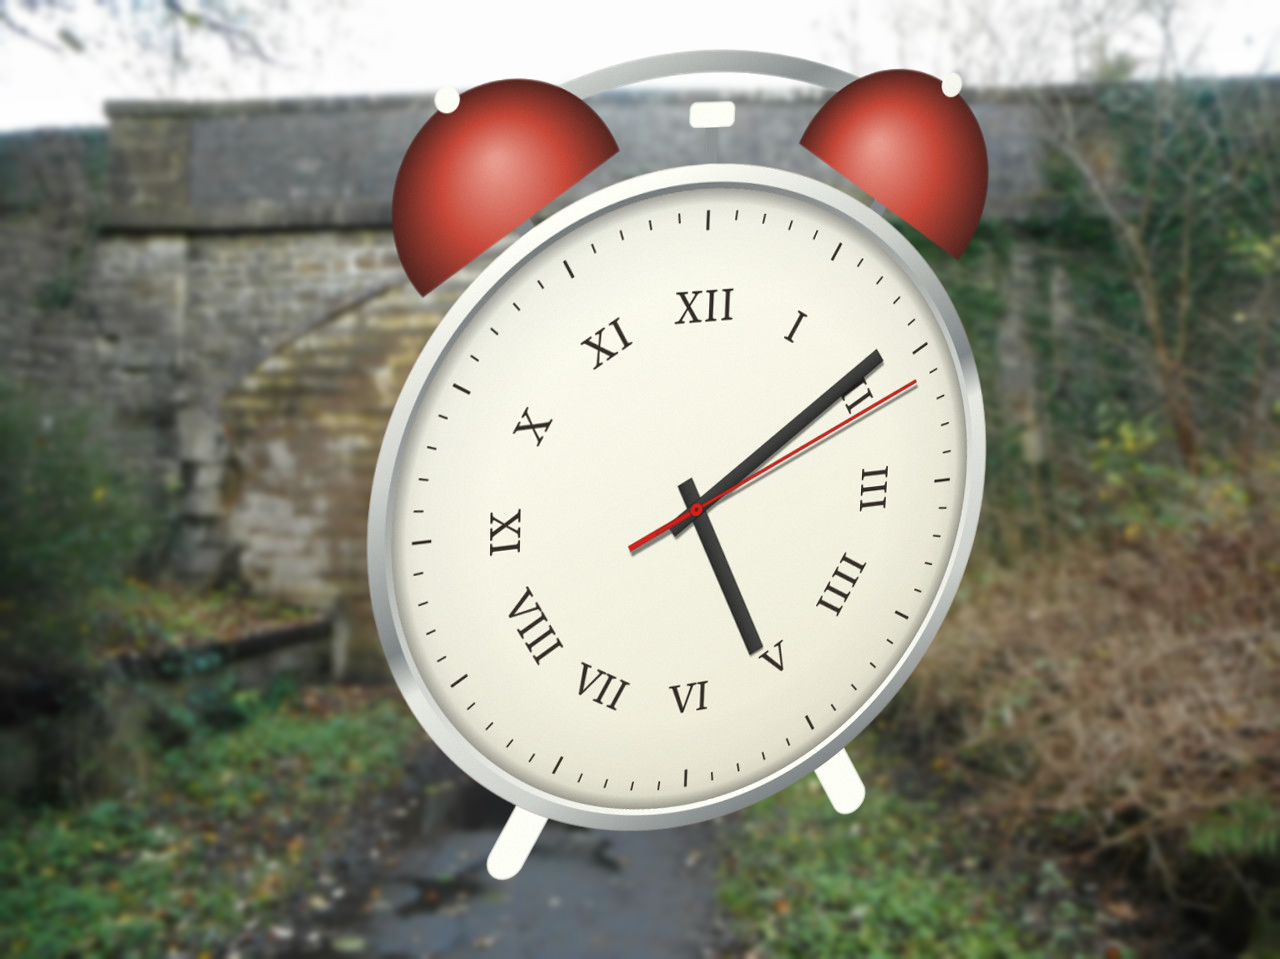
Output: 5h09m11s
